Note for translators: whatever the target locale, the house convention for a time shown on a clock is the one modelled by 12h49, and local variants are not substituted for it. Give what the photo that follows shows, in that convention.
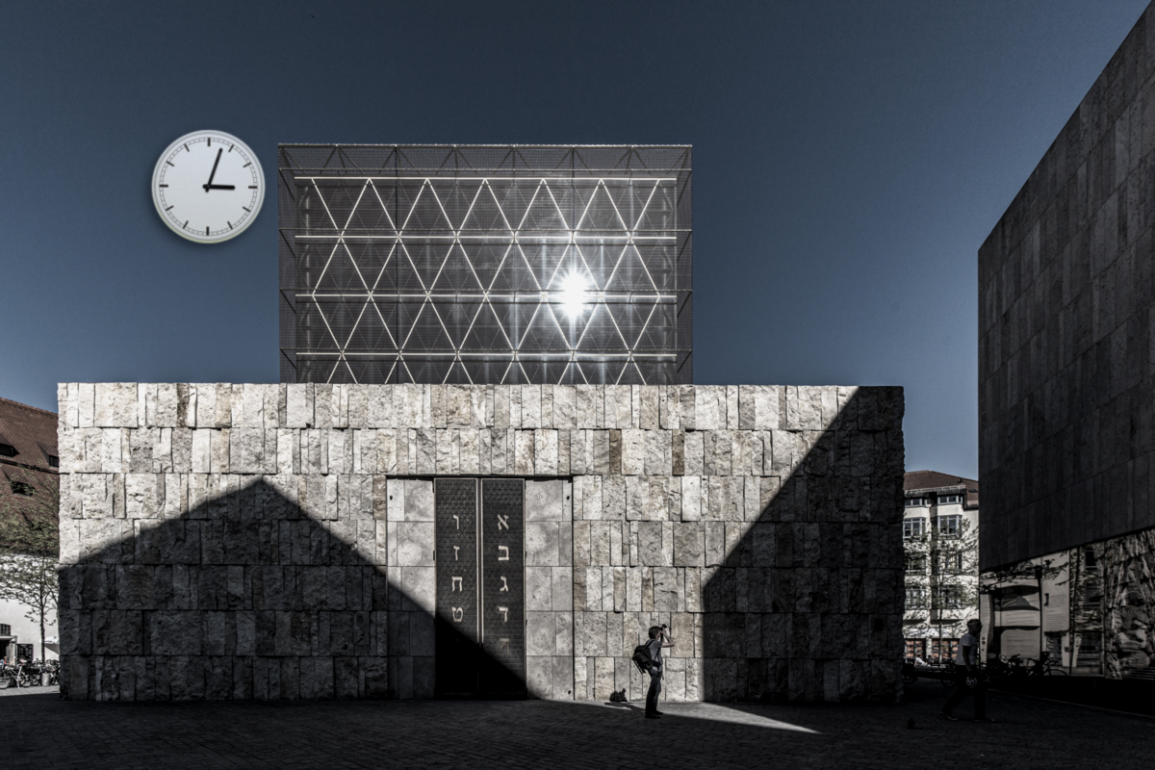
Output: 3h03
